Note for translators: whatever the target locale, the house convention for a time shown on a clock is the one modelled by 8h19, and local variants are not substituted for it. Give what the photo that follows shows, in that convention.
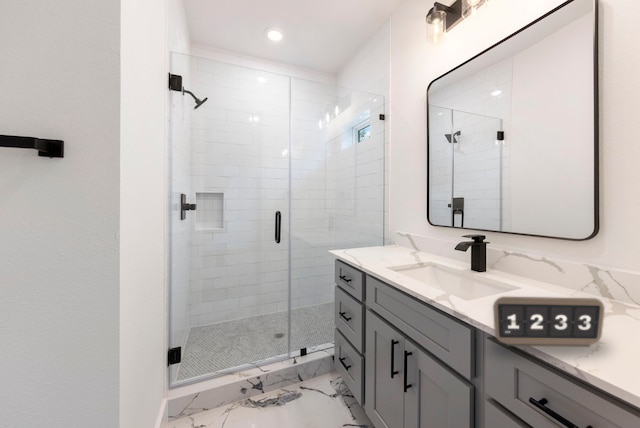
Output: 12h33
